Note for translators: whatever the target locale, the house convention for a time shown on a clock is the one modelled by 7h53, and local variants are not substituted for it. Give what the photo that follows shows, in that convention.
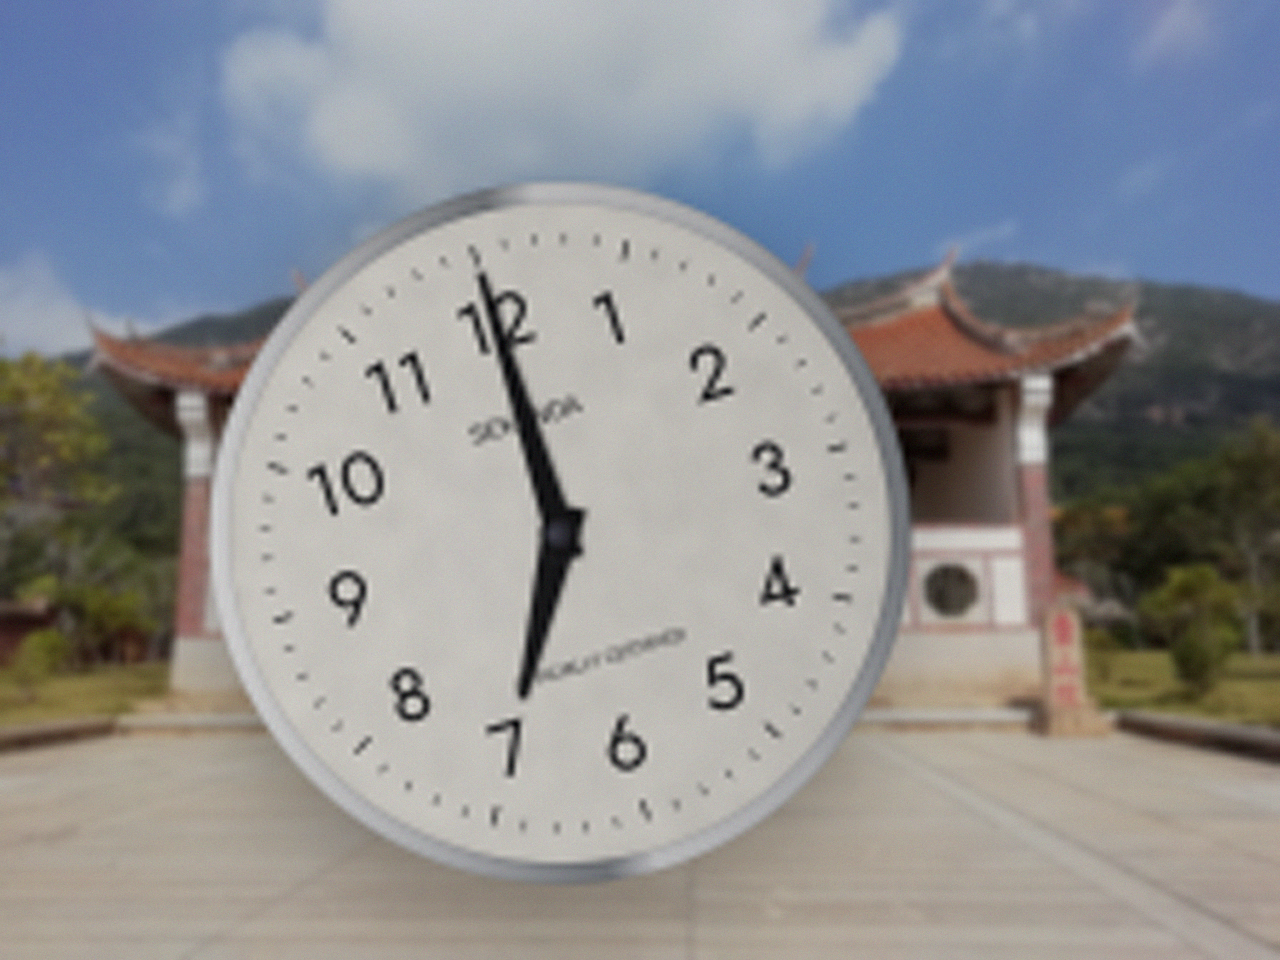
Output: 7h00
